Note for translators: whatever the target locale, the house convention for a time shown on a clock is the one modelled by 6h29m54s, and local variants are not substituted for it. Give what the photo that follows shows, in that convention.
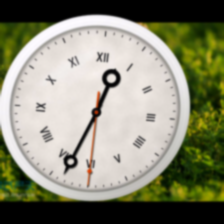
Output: 12h33m30s
